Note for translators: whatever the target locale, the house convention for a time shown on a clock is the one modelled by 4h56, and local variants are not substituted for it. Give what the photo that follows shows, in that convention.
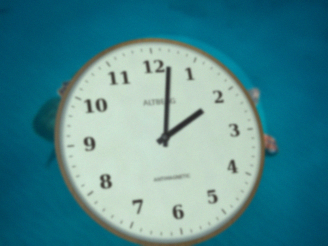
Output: 2h02
